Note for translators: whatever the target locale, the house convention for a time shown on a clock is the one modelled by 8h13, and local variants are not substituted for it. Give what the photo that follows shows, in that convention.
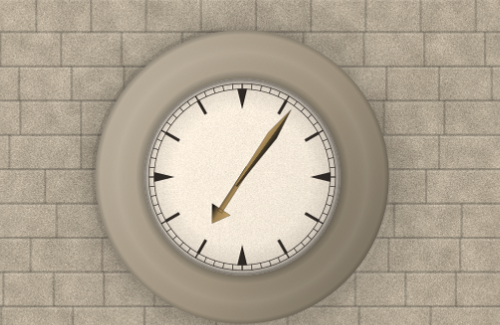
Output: 7h06
